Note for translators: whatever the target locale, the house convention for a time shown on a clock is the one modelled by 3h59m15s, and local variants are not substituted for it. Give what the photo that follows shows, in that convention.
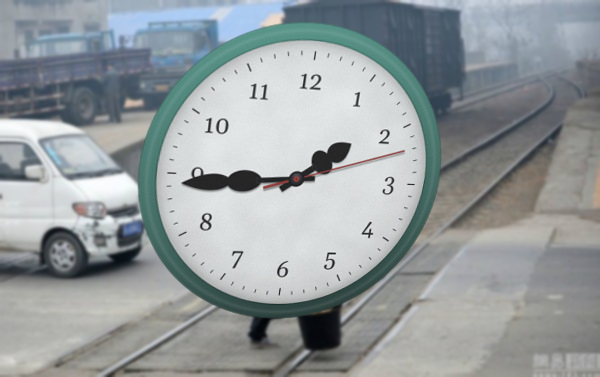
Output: 1h44m12s
